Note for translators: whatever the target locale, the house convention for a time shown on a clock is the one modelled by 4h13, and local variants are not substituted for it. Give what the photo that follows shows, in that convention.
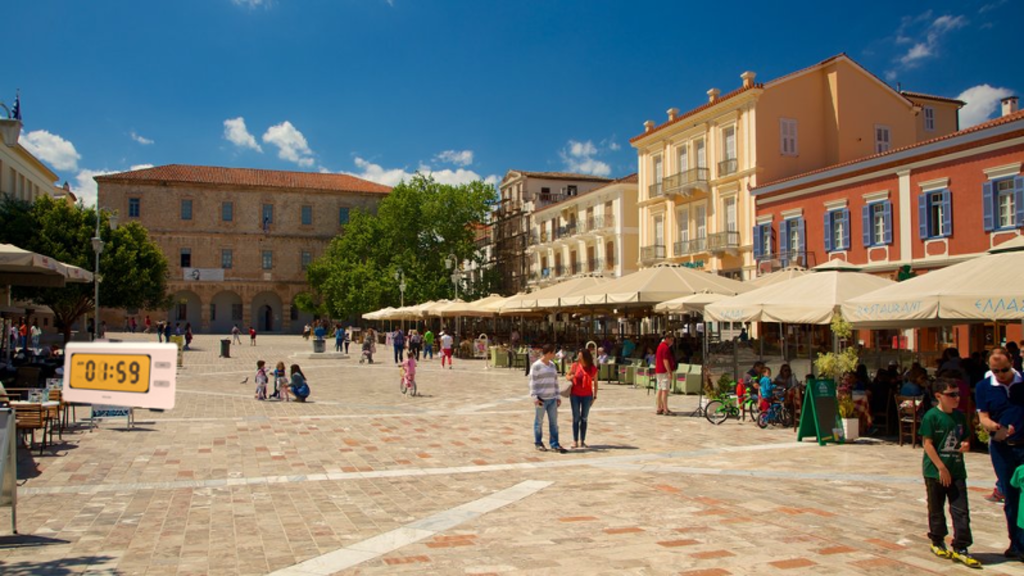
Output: 1h59
